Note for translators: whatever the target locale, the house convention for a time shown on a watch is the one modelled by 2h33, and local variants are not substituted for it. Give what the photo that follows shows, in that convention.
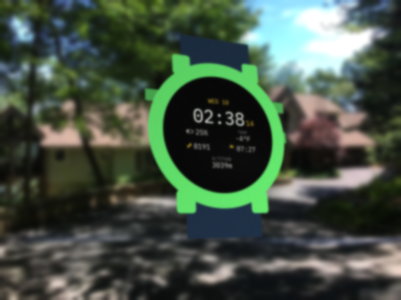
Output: 2h38
